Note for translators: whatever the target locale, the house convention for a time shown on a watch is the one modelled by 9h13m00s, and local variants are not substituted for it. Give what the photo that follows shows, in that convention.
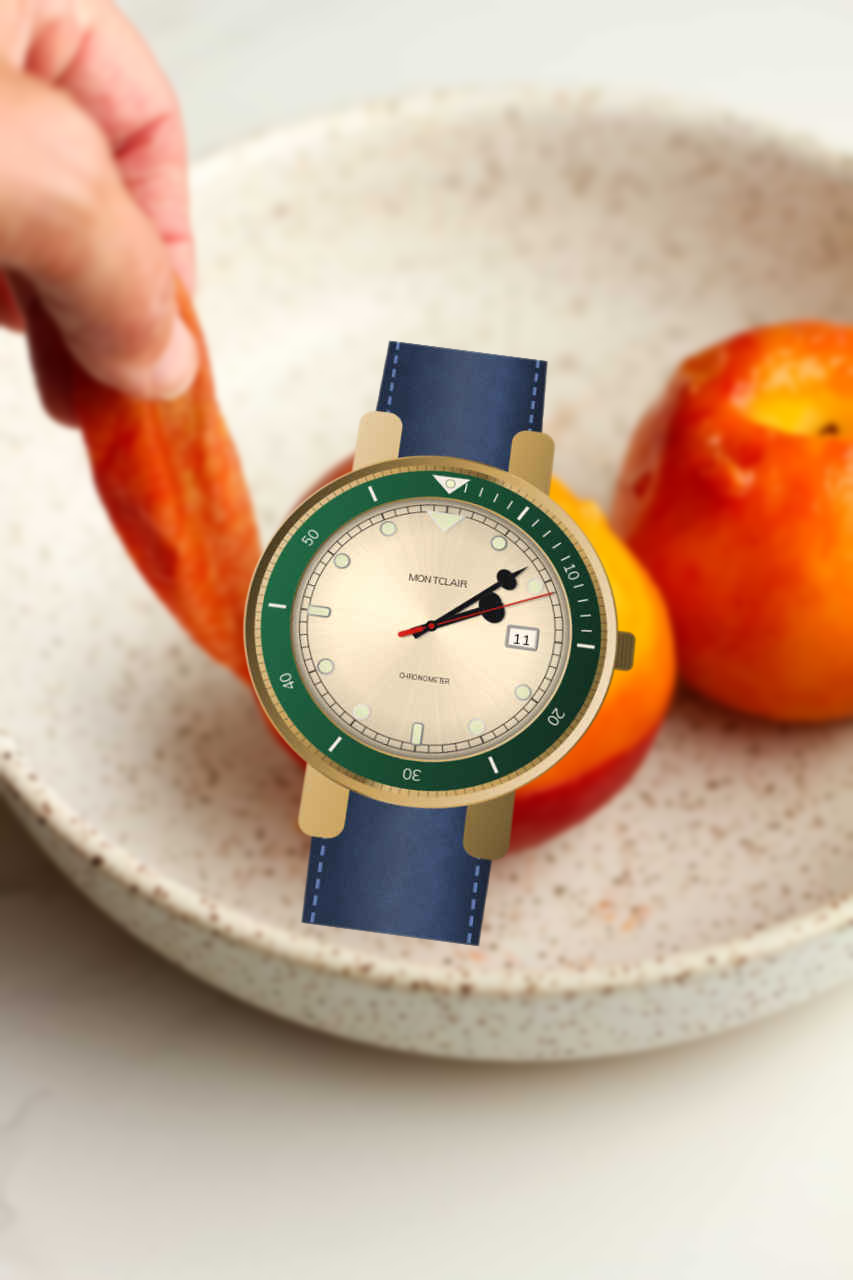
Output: 2h08m11s
